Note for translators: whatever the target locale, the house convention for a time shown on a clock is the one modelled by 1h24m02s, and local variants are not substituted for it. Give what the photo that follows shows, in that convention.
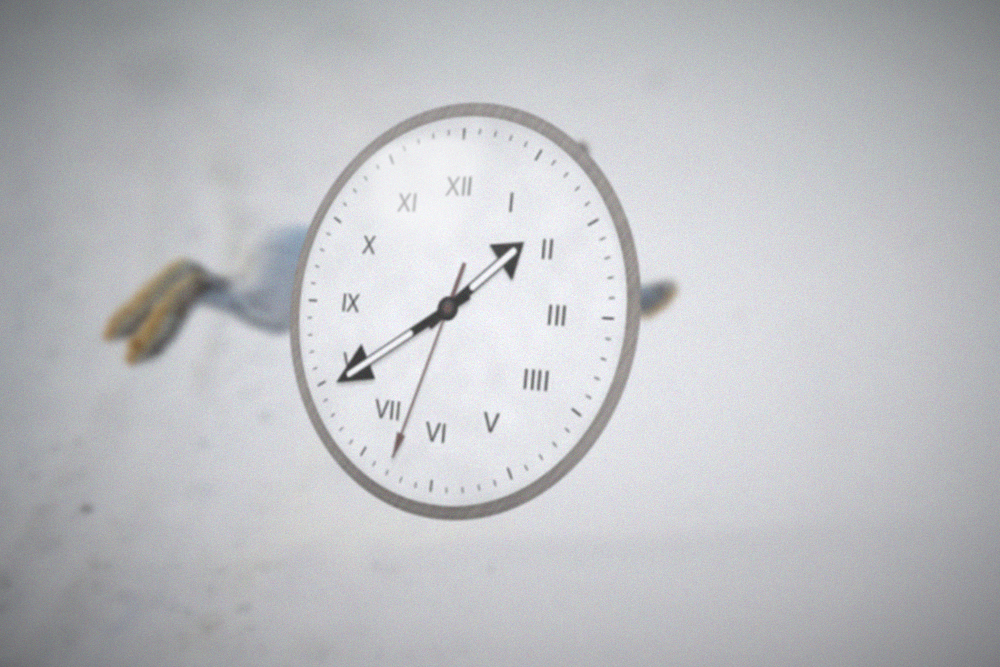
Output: 1h39m33s
